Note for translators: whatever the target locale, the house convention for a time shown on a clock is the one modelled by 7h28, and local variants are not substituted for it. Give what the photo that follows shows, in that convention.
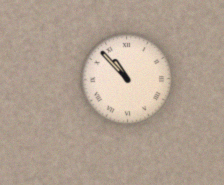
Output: 10h53
